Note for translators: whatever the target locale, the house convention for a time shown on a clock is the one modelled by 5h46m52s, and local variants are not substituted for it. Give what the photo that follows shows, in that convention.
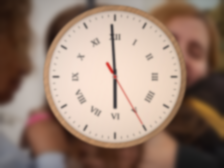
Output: 5h59m25s
